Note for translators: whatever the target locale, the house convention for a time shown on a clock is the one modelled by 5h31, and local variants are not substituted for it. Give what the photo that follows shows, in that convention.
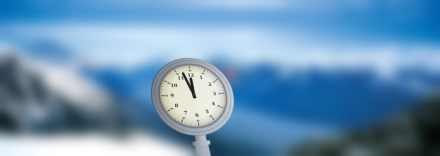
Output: 11h57
